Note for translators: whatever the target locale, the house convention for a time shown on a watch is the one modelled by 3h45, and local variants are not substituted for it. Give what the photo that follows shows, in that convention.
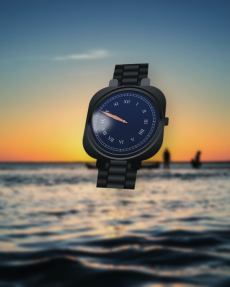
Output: 9h49
